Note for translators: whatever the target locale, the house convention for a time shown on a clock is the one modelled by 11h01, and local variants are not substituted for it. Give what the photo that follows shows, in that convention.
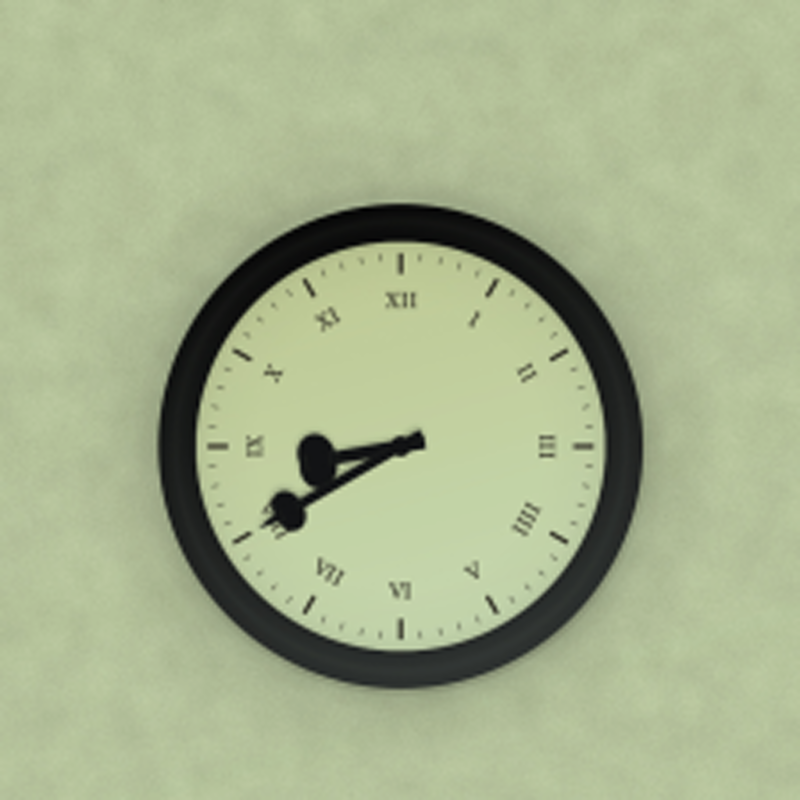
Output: 8h40
